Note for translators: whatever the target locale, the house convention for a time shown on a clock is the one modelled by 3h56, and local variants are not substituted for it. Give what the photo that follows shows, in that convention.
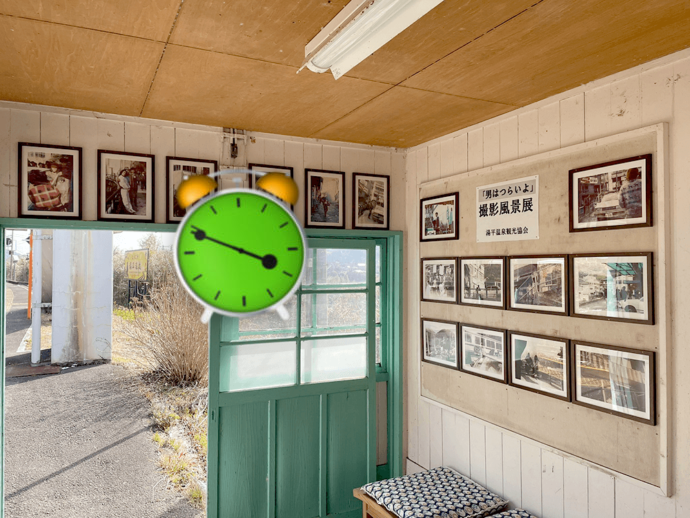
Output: 3h49
